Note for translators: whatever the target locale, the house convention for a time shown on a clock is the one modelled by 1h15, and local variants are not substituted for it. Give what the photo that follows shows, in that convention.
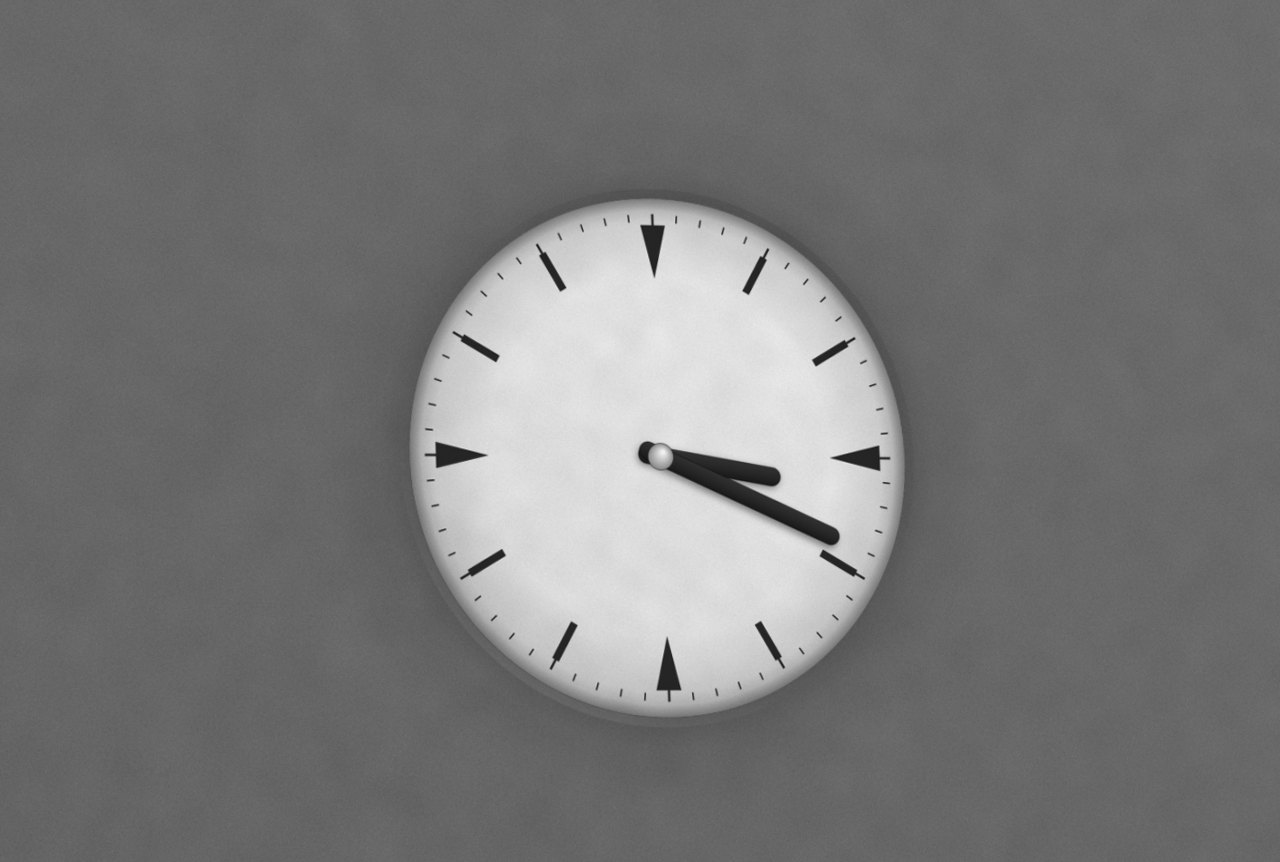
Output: 3h19
